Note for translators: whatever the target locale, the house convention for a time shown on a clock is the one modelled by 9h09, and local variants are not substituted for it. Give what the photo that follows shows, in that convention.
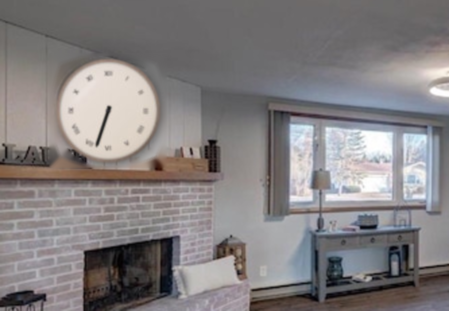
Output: 6h33
